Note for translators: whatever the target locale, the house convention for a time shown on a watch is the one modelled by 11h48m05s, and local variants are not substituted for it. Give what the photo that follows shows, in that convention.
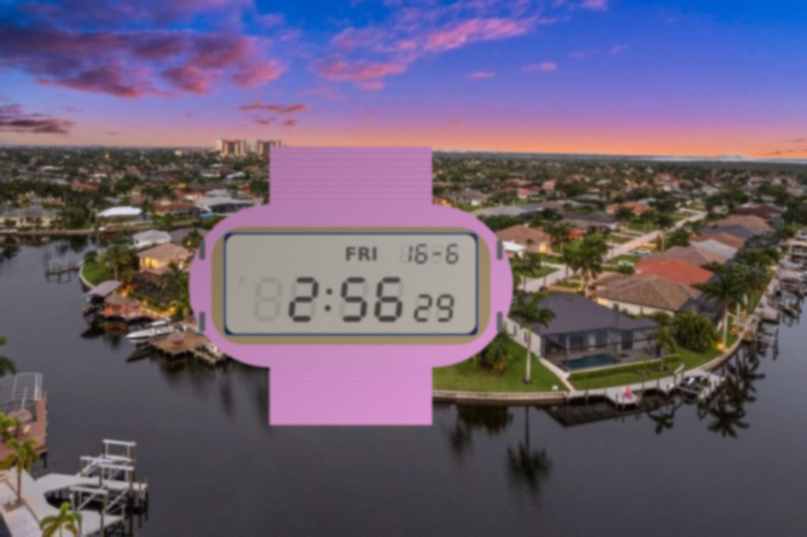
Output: 2h56m29s
